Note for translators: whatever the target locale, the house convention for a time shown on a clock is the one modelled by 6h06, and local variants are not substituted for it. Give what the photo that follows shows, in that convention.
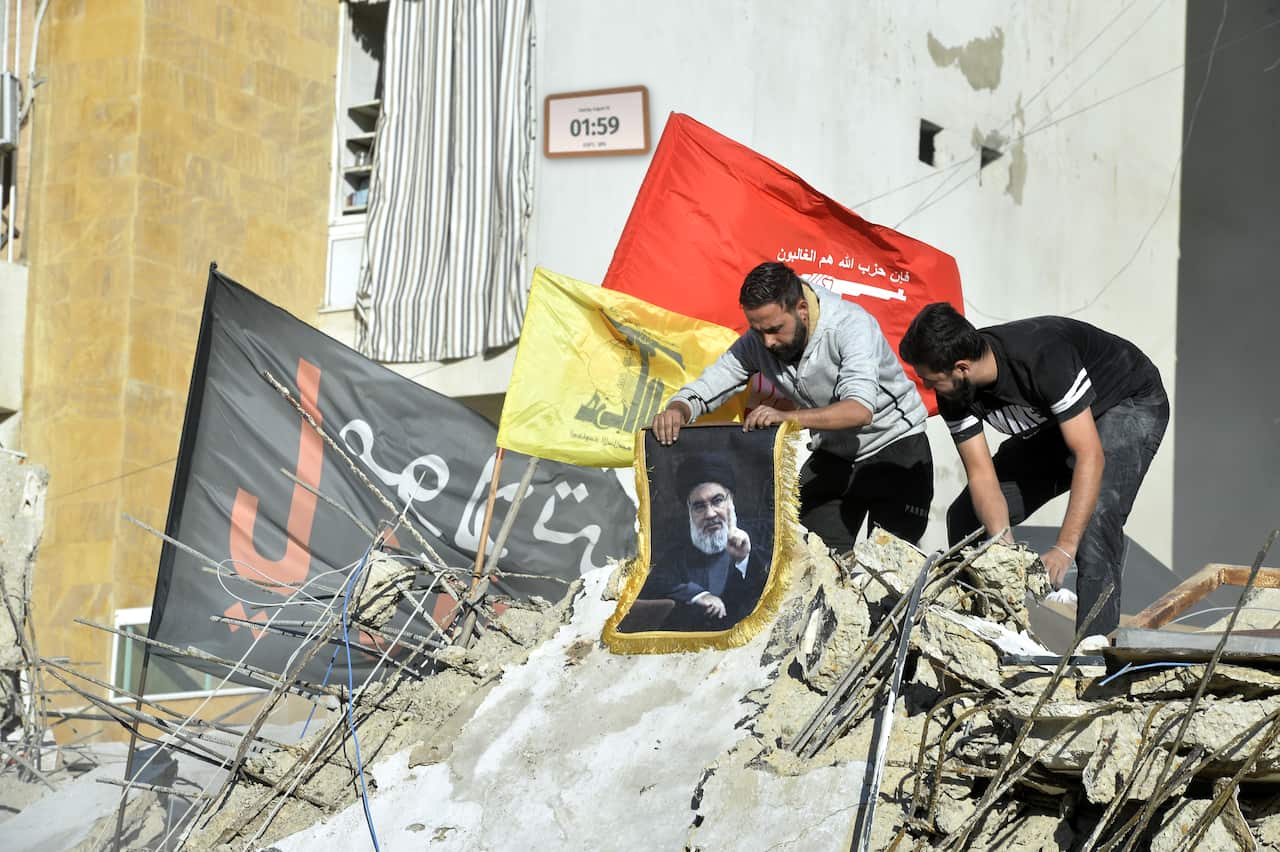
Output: 1h59
